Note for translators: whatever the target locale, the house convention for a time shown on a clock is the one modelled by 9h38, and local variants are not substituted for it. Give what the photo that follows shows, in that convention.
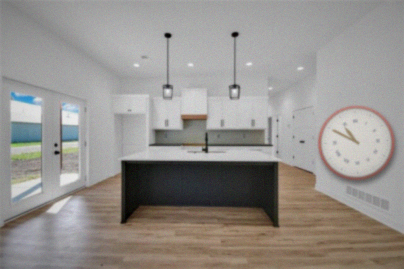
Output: 10h50
